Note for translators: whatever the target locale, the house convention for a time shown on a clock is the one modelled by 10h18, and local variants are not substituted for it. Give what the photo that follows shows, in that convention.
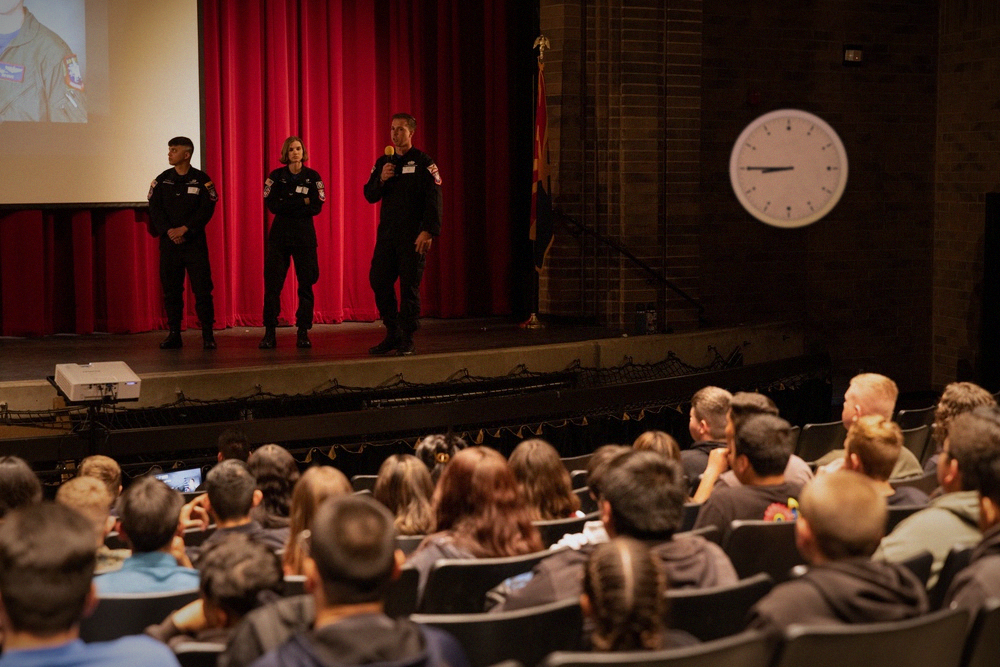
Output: 8h45
